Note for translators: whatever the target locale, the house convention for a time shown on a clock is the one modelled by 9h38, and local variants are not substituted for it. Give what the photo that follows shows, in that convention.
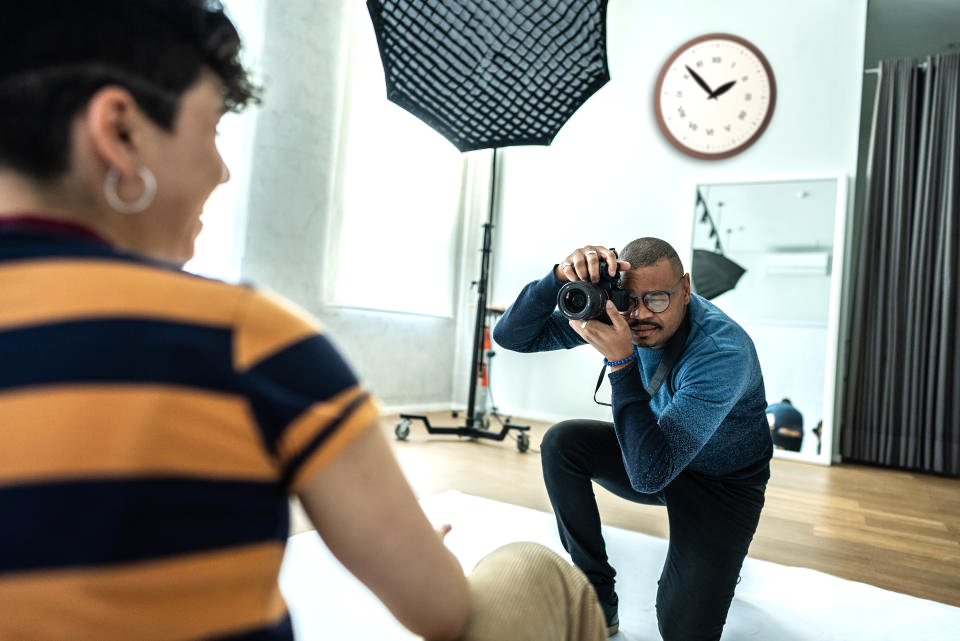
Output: 1h52
